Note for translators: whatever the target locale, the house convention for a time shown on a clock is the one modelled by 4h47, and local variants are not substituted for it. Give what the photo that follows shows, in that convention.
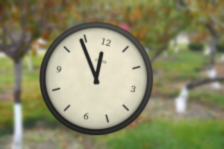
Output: 11h54
